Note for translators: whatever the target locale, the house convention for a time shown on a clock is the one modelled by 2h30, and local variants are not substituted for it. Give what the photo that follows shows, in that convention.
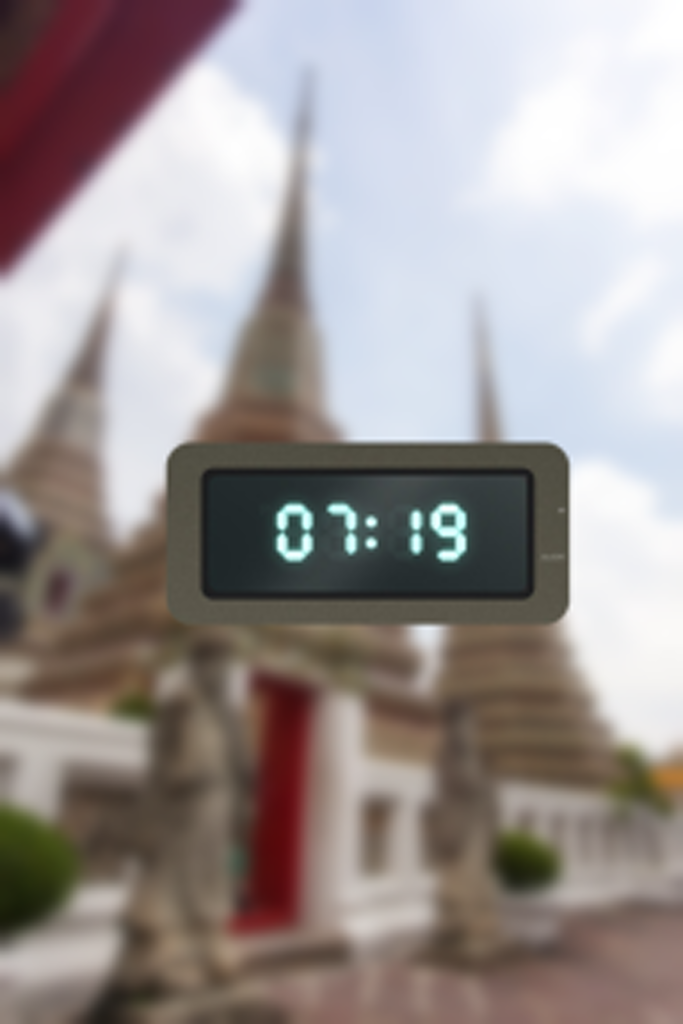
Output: 7h19
